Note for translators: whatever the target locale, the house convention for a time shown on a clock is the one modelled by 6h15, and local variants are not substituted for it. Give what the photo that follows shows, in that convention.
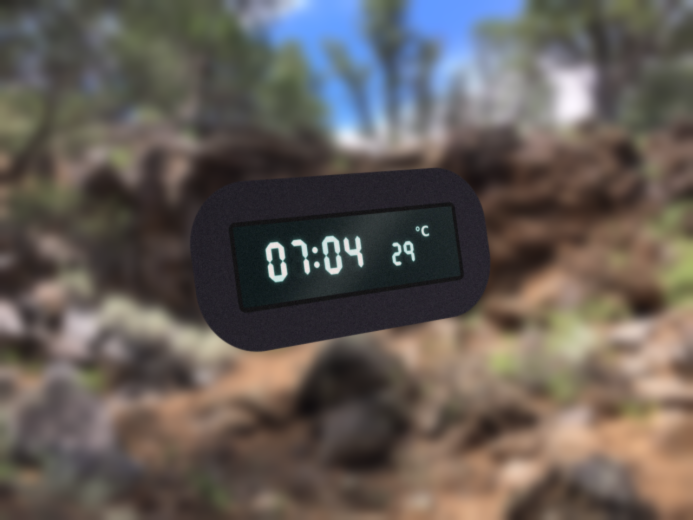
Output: 7h04
